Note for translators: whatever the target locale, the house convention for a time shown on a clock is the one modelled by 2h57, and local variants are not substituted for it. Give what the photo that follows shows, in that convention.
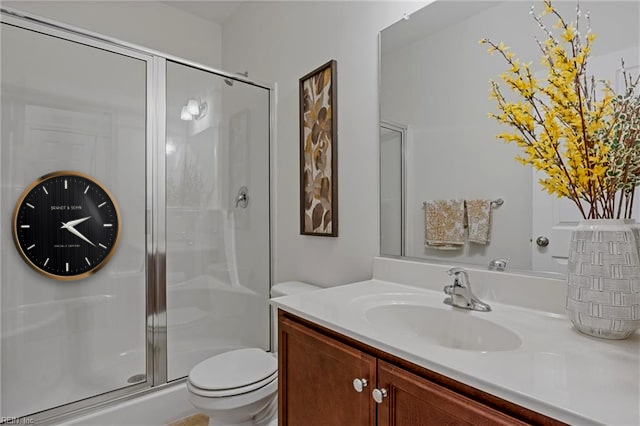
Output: 2h21
